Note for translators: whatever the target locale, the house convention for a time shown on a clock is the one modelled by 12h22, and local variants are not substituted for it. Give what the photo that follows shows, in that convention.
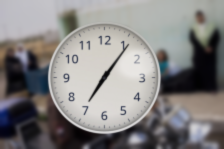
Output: 7h06
